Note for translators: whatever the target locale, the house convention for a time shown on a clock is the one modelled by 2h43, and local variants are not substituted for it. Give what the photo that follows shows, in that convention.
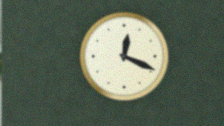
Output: 12h19
